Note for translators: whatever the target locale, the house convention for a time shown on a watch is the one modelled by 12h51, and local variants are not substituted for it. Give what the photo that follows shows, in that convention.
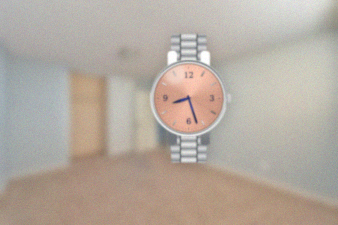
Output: 8h27
